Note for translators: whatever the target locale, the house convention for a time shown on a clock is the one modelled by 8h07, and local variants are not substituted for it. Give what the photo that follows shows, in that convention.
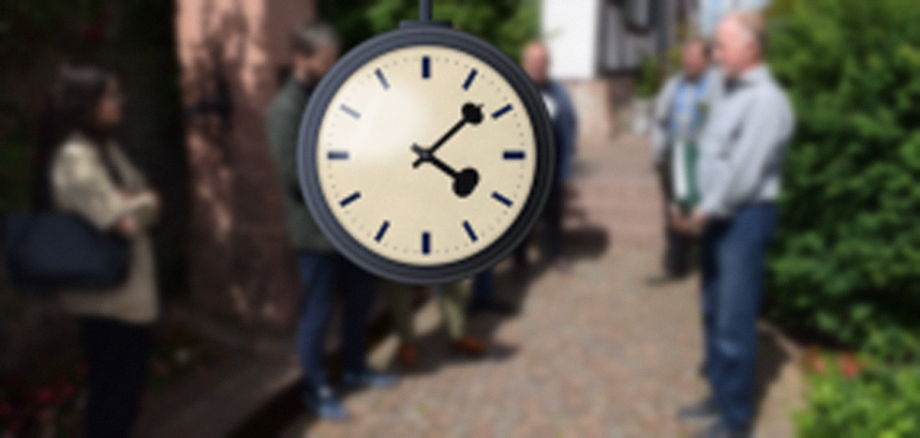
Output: 4h08
